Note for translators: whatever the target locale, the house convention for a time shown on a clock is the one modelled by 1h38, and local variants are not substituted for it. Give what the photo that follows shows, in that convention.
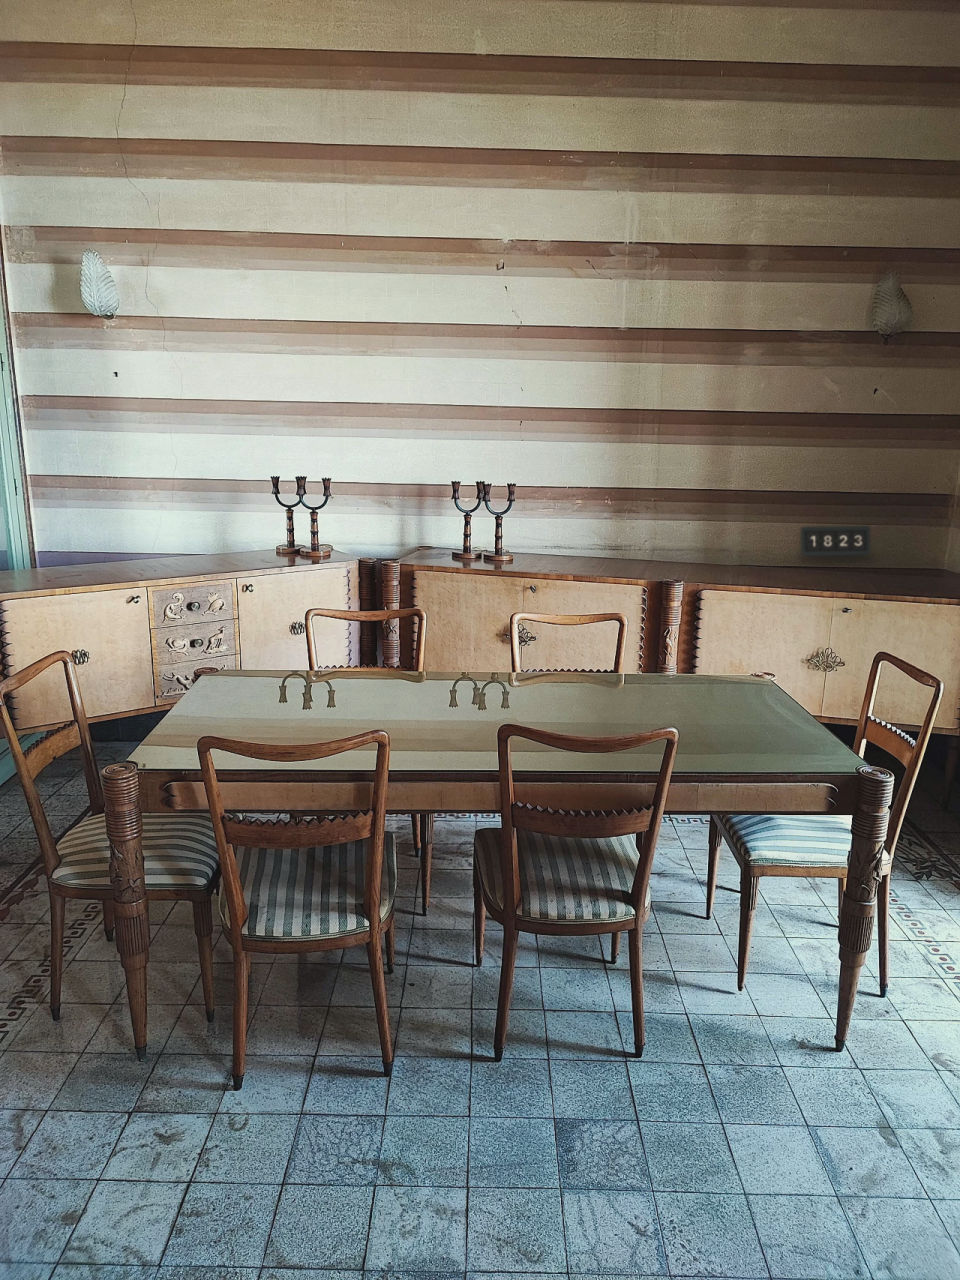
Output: 18h23
